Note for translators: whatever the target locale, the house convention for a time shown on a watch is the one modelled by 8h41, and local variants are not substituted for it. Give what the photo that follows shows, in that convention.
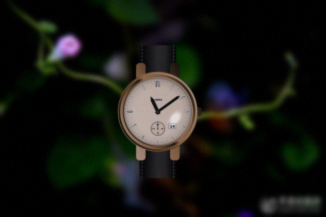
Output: 11h09
